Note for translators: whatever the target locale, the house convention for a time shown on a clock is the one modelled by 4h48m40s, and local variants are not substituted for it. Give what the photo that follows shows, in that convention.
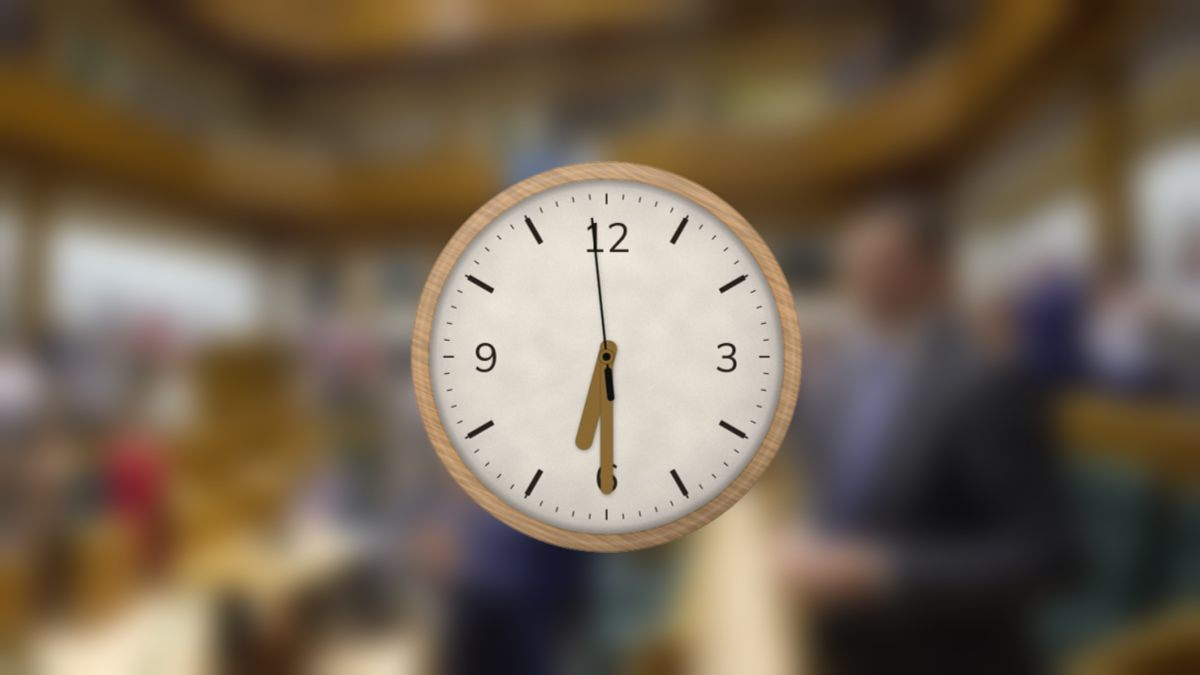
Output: 6h29m59s
